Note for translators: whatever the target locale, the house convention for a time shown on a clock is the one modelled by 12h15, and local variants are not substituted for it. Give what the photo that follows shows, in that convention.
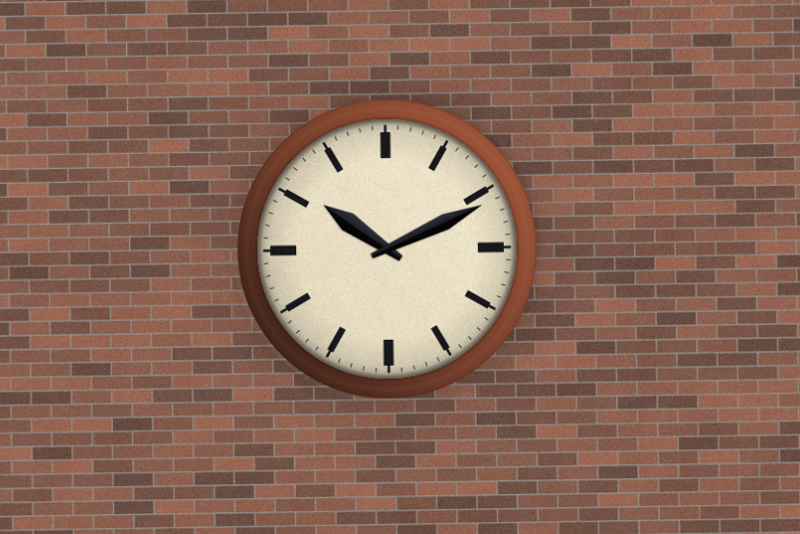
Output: 10h11
